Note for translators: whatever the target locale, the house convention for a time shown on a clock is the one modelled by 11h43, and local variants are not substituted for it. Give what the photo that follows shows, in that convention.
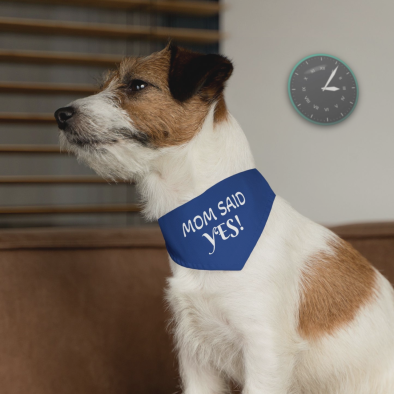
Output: 3h06
